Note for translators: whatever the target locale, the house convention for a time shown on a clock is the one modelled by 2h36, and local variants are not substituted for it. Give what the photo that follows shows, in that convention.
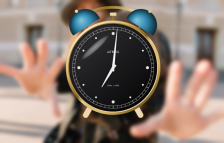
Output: 7h01
